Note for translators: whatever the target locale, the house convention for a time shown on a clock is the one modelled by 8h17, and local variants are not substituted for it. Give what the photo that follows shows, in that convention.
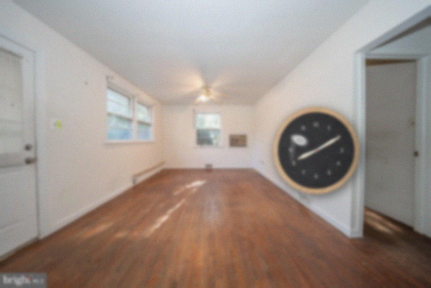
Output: 8h10
